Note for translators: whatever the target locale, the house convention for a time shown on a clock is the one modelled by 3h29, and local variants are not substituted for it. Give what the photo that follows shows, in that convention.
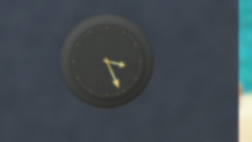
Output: 3h26
